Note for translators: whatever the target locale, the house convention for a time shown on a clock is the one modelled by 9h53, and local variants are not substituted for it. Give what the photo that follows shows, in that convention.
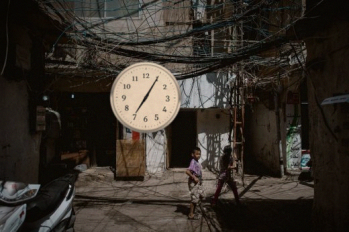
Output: 7h05
